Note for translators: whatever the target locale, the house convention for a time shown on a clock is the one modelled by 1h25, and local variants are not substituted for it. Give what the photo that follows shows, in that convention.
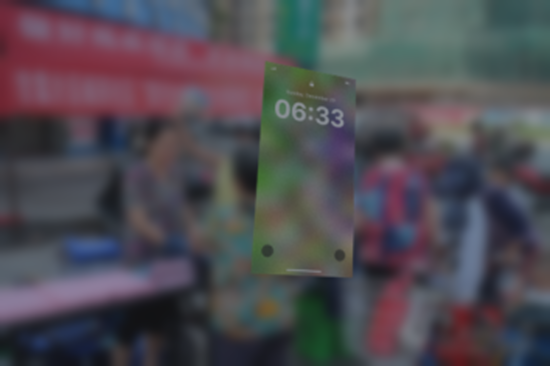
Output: 6h33
